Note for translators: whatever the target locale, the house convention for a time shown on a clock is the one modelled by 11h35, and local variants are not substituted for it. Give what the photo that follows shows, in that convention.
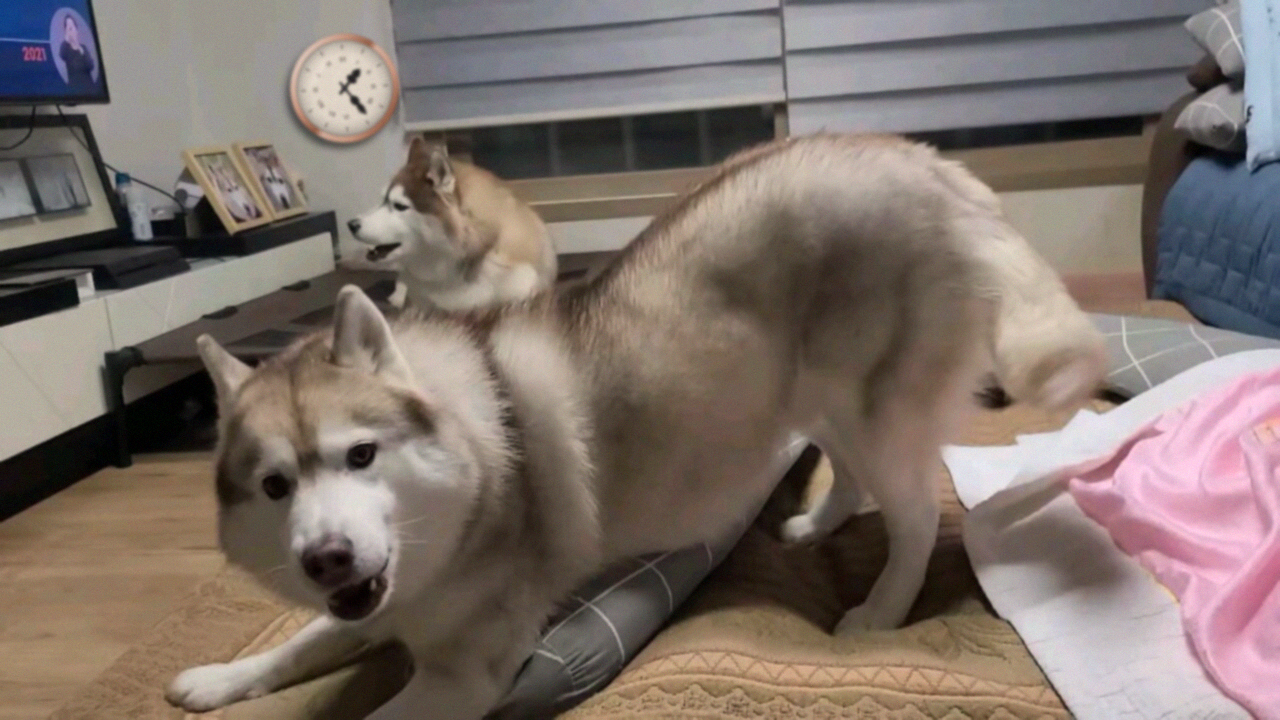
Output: 1h24
